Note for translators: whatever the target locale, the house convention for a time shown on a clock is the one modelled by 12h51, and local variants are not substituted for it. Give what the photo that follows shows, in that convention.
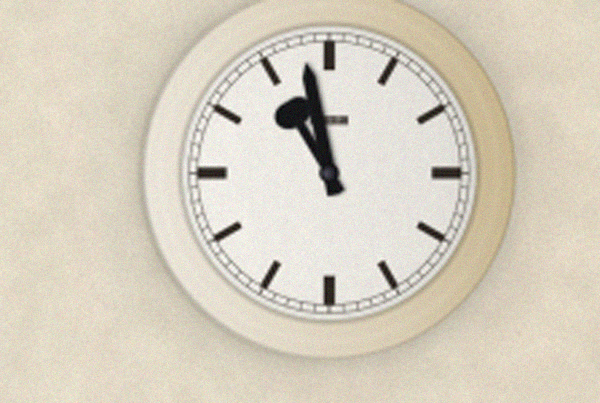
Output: 10h58
